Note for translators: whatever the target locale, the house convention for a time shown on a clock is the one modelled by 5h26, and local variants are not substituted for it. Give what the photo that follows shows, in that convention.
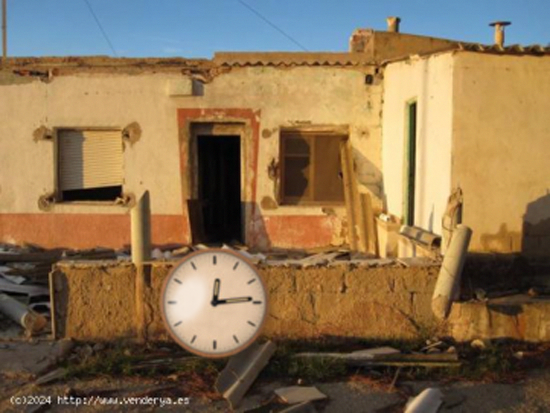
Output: 12h14
